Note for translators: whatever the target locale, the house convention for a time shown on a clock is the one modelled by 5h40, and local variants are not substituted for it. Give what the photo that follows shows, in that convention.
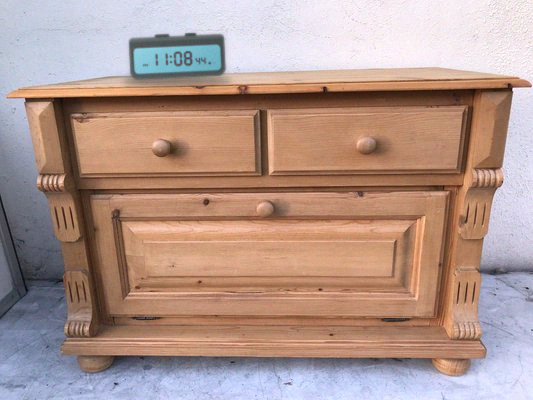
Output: 11h08
